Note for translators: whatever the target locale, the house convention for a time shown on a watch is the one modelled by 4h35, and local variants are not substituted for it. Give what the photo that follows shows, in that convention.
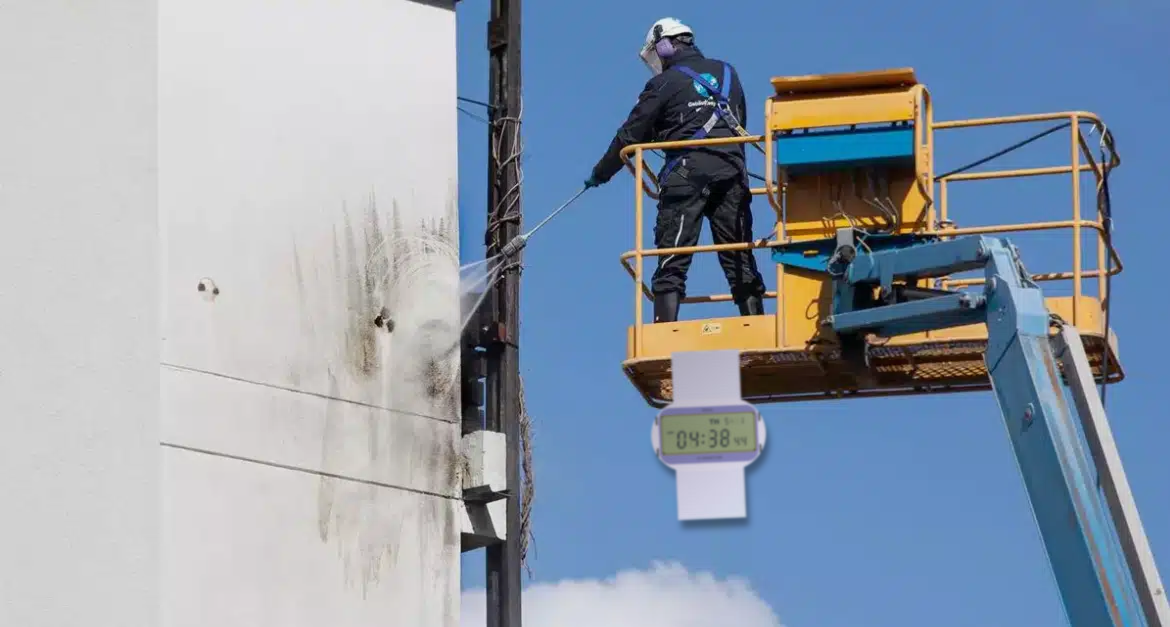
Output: 4h38
